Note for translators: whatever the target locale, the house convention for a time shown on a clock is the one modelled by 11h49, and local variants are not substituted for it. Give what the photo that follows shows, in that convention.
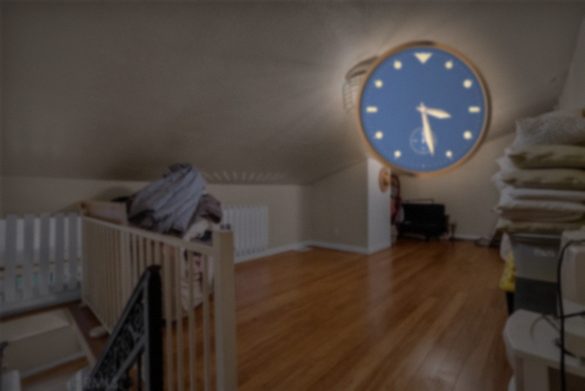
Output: 3h28
